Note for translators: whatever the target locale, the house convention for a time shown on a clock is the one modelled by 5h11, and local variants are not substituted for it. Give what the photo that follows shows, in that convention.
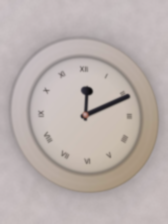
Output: 12h11
